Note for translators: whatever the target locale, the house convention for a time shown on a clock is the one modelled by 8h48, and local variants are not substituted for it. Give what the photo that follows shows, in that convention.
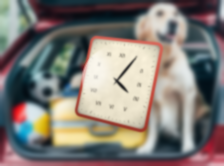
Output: 4h05
